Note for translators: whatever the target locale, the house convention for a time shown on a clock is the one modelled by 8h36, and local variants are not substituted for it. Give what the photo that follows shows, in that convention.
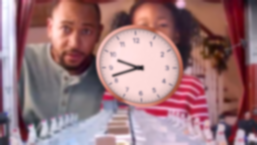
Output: 9h42
